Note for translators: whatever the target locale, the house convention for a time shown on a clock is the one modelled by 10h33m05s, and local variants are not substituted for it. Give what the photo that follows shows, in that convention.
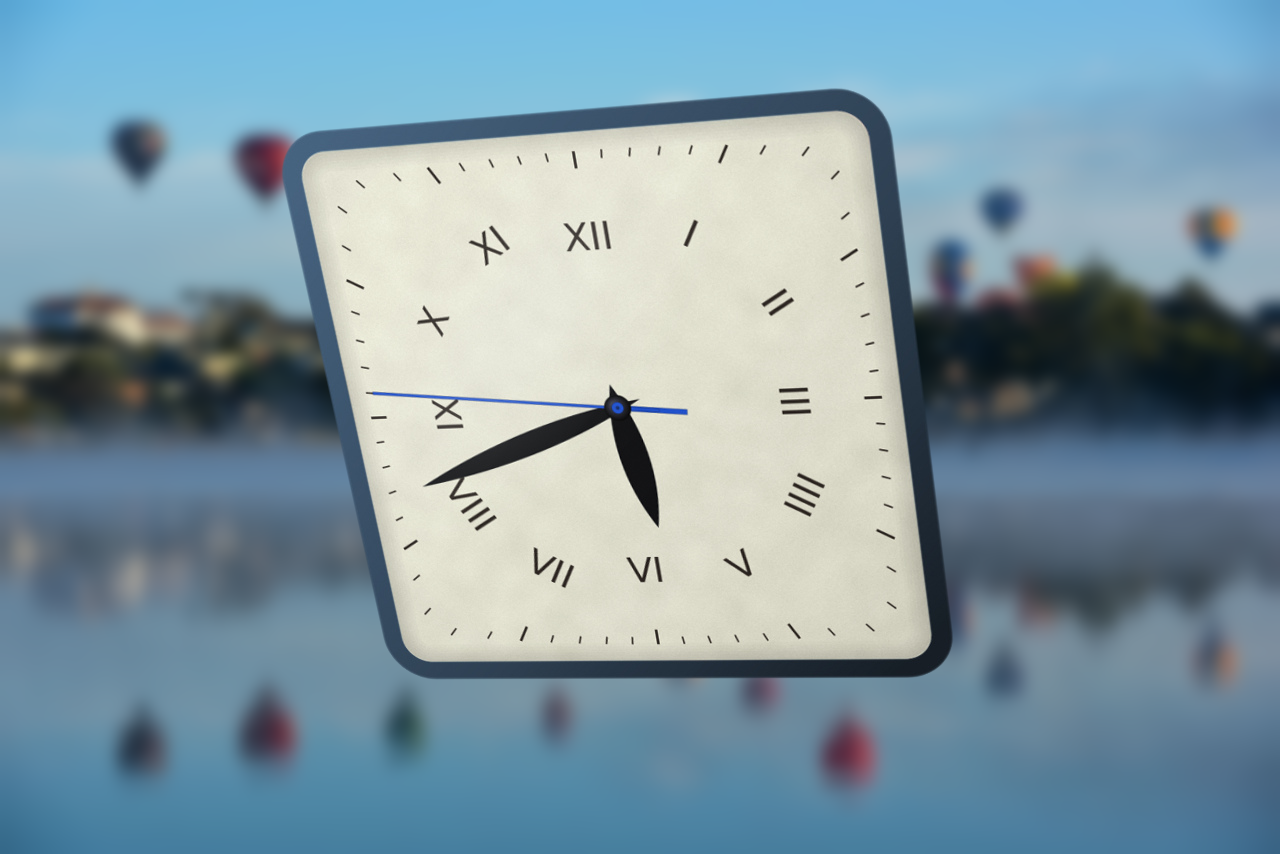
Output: 5h41m46s
